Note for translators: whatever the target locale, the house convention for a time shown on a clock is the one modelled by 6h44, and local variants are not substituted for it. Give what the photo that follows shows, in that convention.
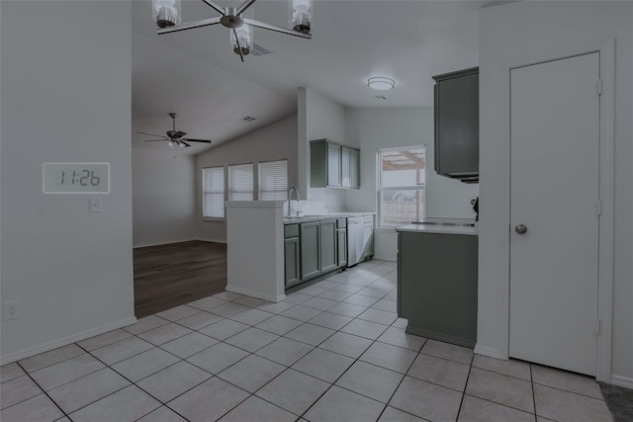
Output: 11h26
